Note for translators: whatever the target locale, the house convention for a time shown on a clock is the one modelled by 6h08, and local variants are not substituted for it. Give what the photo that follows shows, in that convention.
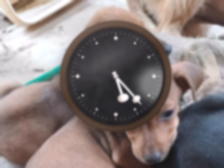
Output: 5h23
